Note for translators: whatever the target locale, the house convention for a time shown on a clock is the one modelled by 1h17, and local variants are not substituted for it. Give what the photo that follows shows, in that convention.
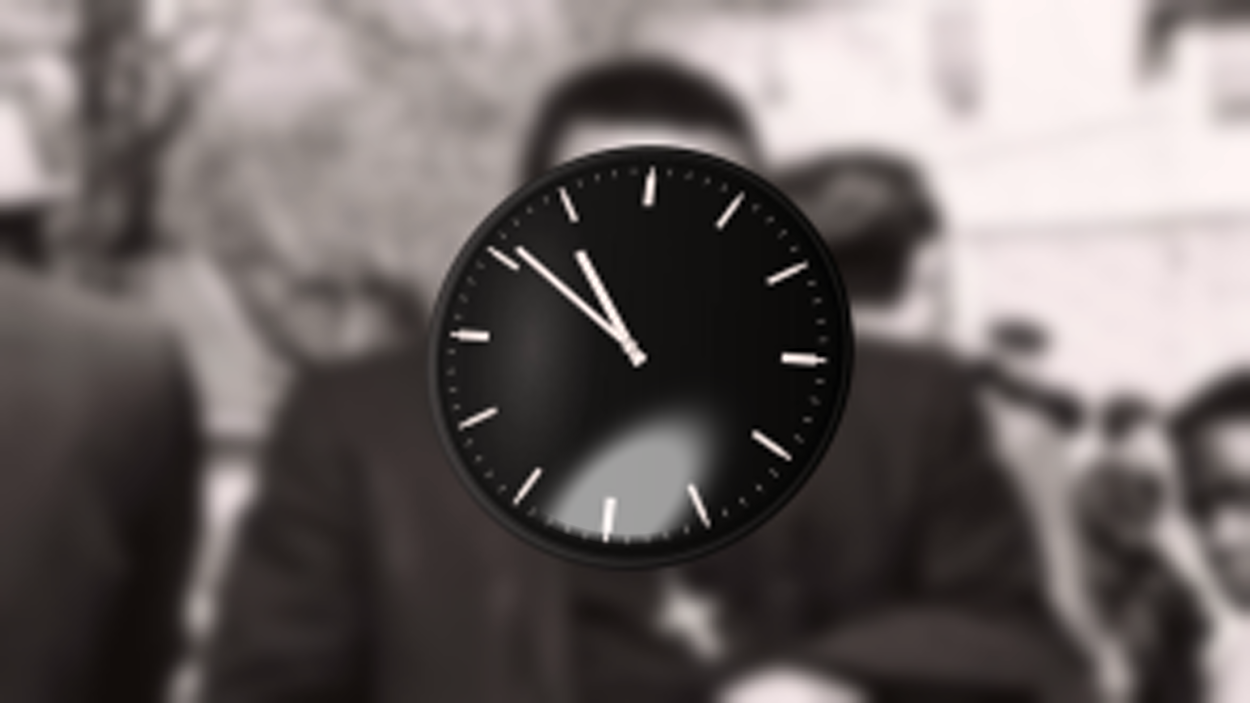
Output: 10h51
